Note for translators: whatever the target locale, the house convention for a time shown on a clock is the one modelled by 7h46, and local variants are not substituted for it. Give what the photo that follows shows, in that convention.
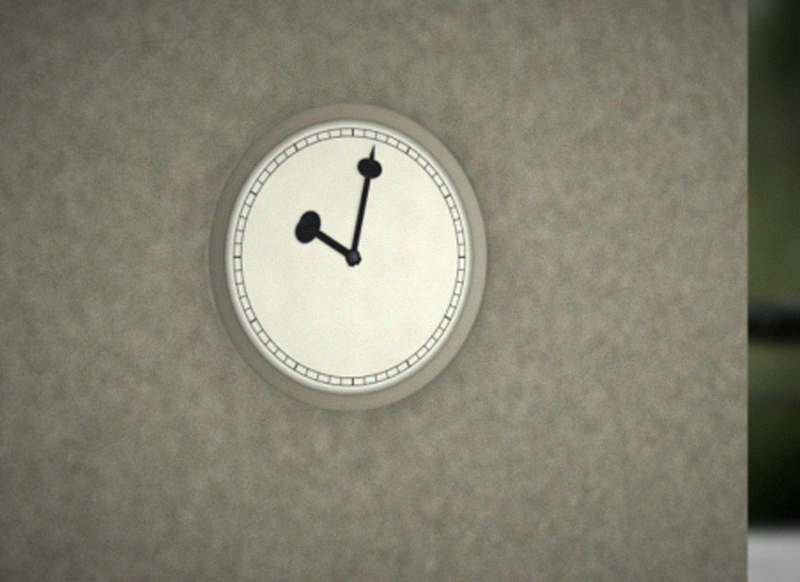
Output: 10h02
